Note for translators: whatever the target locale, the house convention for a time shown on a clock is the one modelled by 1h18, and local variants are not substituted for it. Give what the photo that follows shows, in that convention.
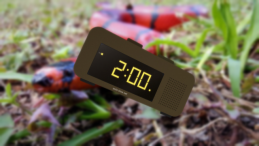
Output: 2h00
